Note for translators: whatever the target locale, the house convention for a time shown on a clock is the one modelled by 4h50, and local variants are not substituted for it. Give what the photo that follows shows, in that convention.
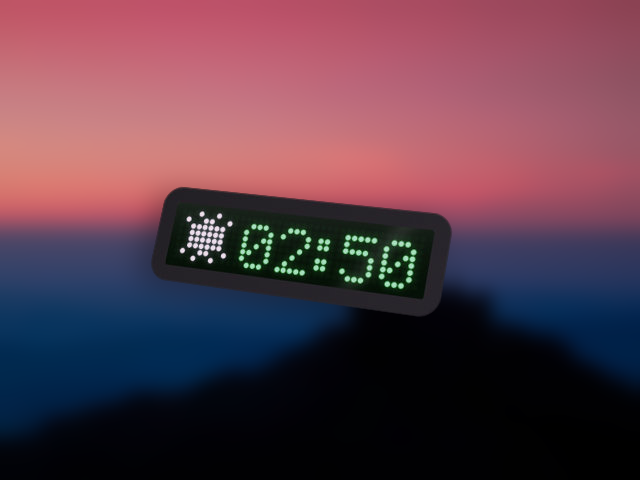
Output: 2h50
